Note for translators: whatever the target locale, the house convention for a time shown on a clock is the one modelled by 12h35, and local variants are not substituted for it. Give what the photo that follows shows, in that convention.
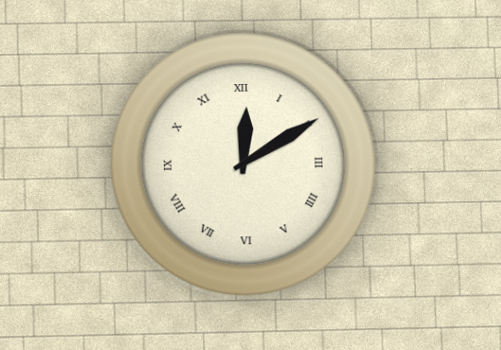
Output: 12h10
